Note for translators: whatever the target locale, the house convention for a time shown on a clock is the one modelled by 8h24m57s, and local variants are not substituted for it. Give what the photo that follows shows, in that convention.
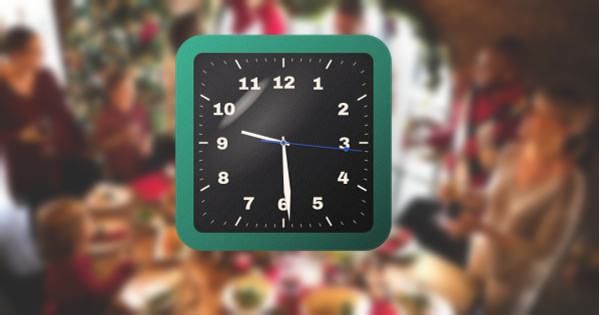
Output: 9h29m16s
